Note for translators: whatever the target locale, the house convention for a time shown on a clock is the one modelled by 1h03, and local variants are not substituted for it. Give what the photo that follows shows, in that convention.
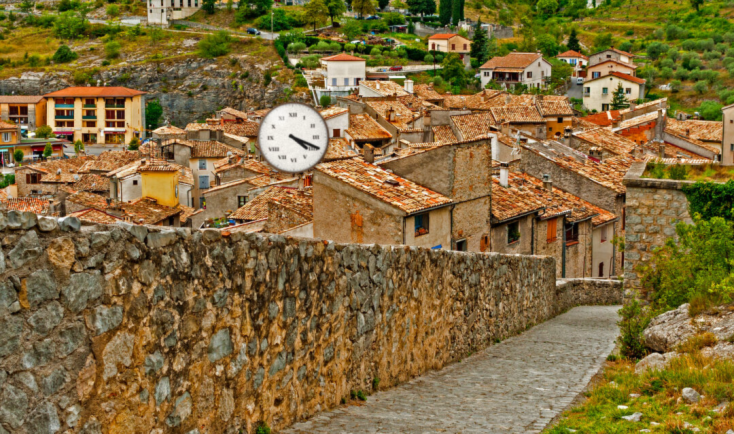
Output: 4h19
